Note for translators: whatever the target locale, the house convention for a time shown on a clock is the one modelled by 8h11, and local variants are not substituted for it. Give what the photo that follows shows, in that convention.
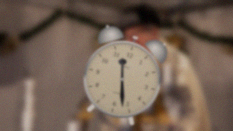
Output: 11h27
